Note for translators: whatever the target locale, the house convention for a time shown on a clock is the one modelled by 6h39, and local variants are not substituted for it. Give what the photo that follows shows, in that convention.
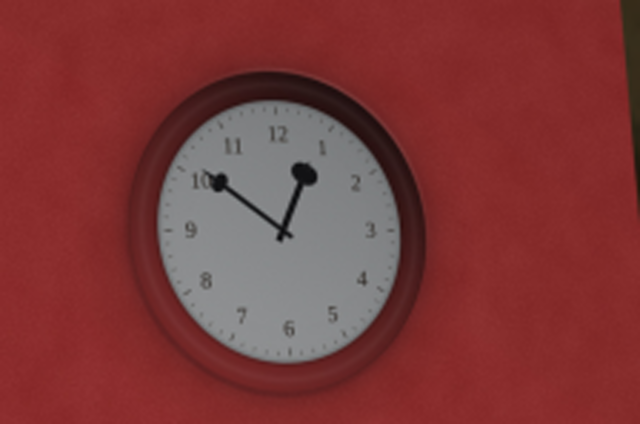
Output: 12h51
